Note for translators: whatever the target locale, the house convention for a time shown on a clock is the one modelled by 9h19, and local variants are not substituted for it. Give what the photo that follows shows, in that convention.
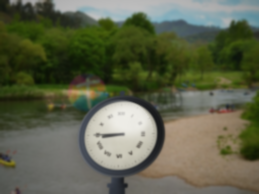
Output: 8h45
